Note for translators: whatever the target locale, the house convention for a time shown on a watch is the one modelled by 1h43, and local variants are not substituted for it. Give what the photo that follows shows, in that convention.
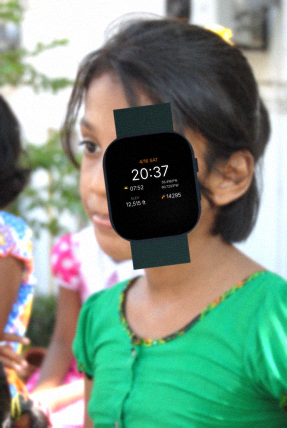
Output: 20h37
